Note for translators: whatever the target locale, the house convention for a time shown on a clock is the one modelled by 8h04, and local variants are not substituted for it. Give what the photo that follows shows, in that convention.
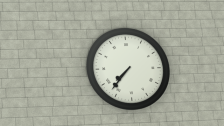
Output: 7h37
